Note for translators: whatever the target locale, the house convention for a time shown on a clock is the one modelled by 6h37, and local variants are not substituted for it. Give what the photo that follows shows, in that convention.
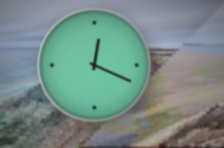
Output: 12h19
